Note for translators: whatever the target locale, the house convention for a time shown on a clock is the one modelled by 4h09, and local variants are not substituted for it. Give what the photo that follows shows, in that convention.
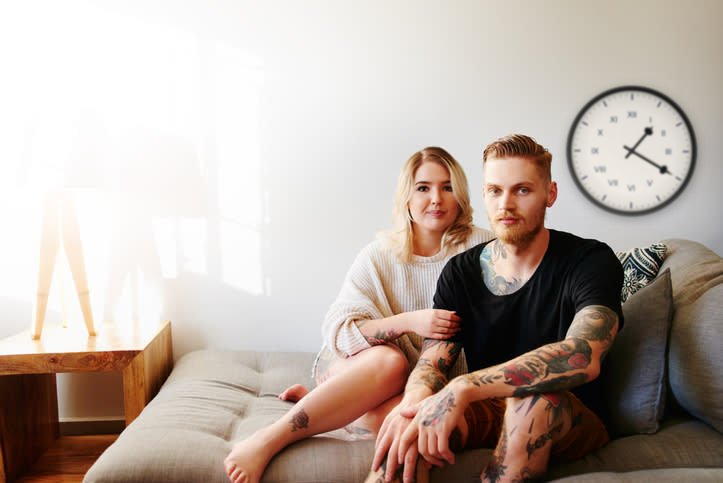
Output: 1h20
